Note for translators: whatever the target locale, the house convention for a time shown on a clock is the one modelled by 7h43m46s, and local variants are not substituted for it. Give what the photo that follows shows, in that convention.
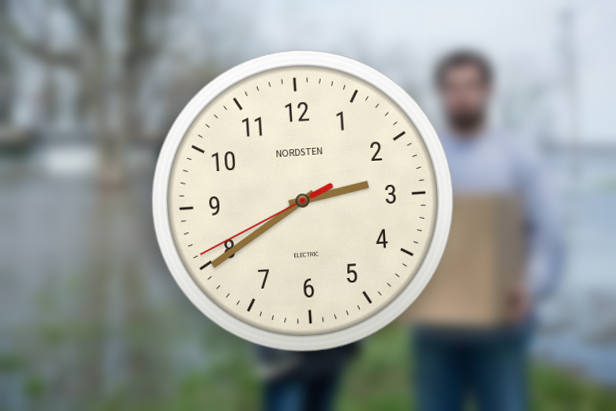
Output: 2h39m41s
